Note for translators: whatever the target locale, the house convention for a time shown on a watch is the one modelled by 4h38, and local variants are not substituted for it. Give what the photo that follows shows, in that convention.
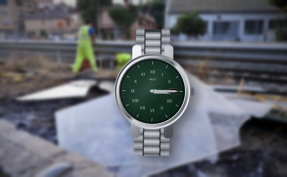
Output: 3h15
